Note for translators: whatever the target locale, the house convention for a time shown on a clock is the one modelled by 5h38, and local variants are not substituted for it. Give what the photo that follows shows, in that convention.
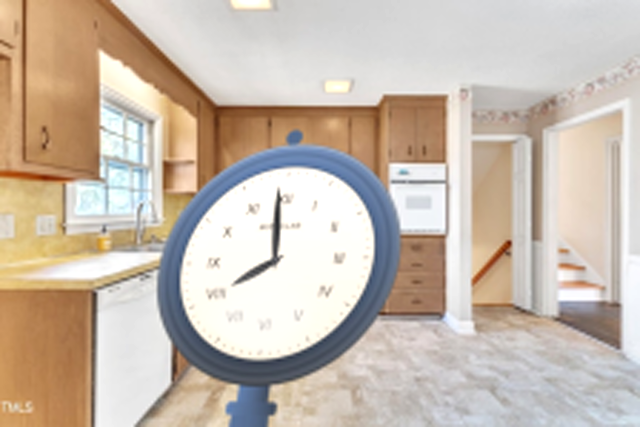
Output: 7h59
